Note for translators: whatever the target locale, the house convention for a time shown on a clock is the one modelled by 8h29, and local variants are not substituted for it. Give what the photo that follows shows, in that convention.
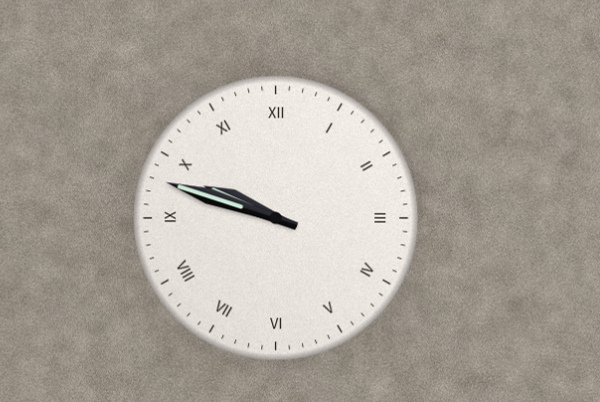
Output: 9h48
